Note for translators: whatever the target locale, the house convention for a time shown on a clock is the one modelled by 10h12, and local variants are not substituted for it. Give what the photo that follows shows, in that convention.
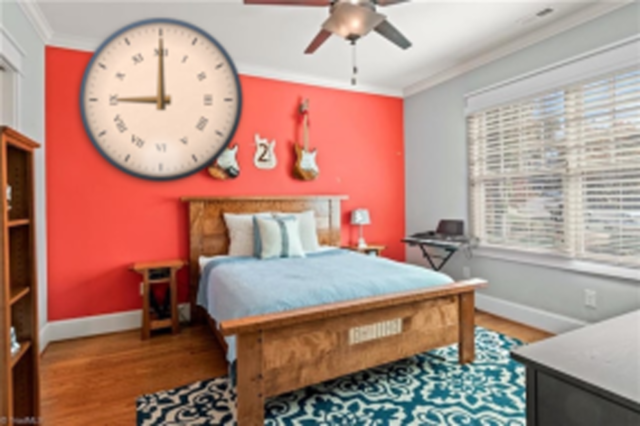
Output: 9h00
